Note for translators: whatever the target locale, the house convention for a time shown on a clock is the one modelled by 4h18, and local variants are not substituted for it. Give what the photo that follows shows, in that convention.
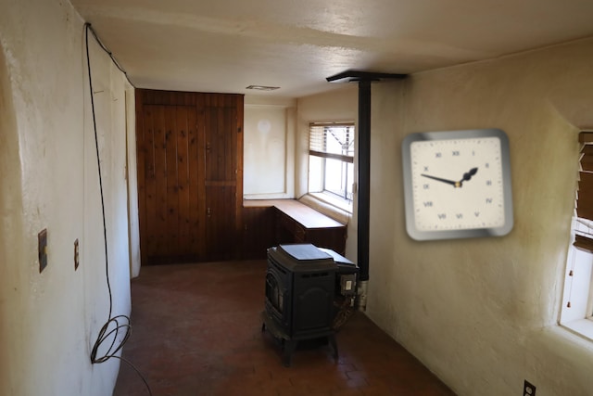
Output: 1h48
